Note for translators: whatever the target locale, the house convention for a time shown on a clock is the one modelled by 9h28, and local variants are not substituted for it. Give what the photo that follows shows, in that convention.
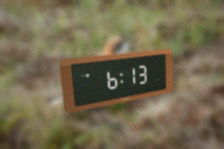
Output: 6h13
